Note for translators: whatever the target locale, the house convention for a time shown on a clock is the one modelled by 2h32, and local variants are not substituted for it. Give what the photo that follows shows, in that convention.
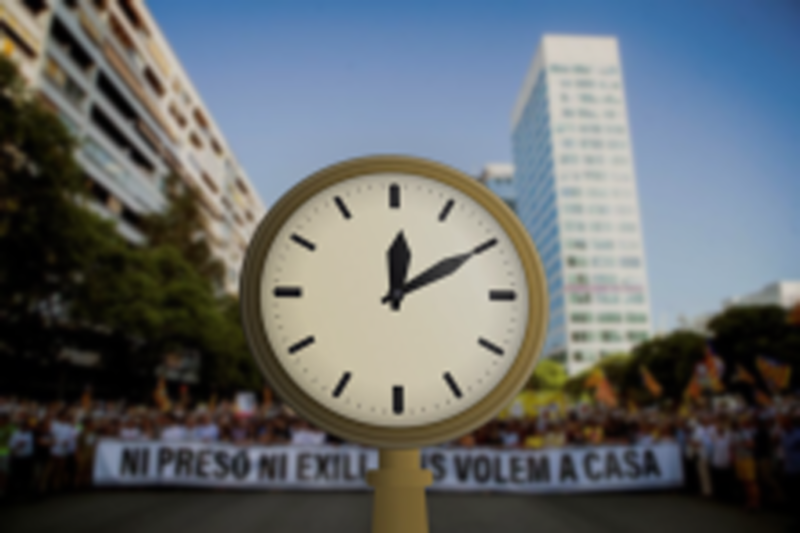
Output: 12h10
